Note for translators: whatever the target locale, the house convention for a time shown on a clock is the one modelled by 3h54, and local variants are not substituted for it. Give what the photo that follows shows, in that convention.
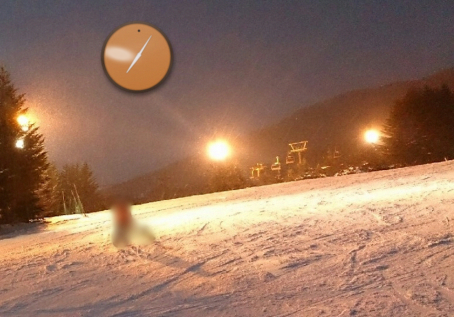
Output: 7h05
